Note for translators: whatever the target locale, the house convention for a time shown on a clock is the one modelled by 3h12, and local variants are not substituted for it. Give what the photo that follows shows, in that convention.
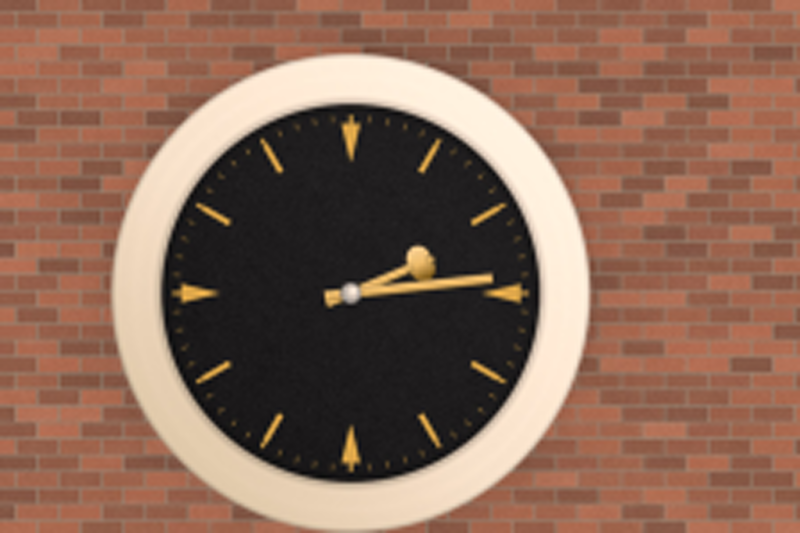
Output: 2h14
